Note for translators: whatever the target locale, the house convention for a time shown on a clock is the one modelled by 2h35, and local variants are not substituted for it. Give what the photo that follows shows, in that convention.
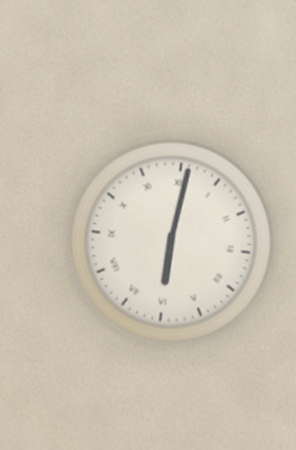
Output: 6h01
